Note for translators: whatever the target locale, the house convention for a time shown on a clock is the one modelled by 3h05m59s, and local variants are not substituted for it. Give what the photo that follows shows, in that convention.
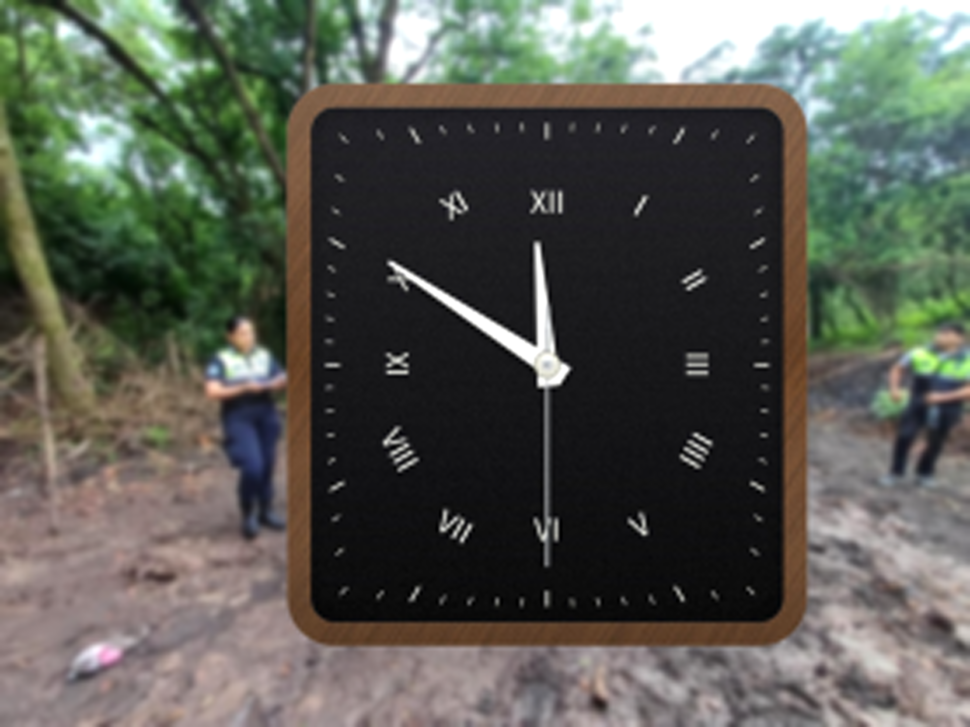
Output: 11h50m30s
